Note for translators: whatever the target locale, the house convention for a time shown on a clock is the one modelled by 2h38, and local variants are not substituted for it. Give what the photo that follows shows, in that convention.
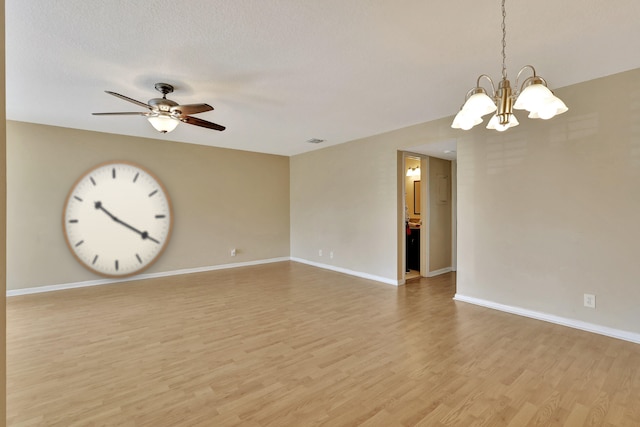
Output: 10h20
